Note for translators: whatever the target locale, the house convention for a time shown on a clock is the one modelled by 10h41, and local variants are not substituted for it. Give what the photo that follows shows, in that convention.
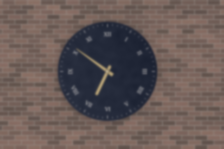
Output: 6h51
